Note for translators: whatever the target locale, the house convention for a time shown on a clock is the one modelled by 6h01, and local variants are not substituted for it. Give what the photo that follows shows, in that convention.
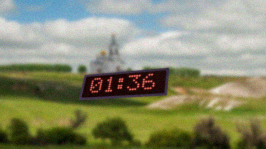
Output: 1h36
